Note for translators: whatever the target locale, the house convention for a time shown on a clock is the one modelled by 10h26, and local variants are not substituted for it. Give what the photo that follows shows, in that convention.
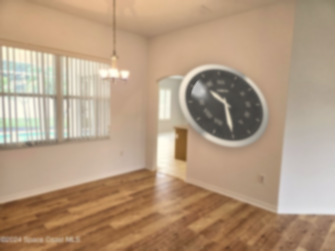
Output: 10h30
